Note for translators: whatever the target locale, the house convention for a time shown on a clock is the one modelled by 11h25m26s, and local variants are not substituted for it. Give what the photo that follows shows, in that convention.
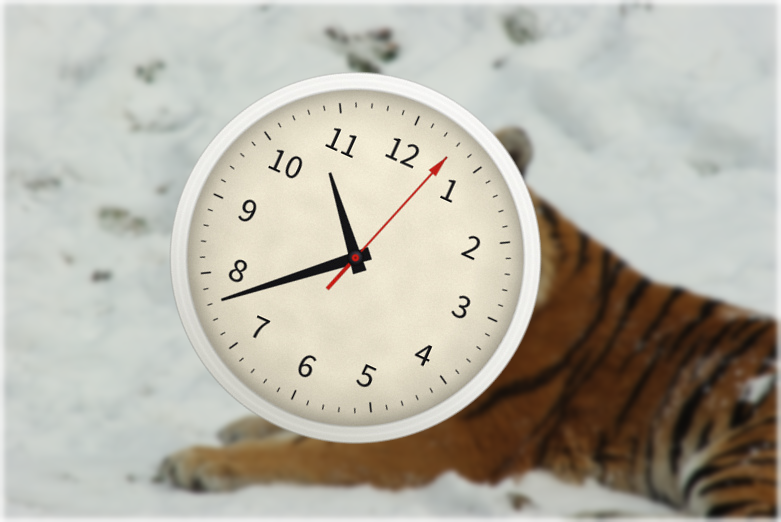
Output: 10h38m03s
